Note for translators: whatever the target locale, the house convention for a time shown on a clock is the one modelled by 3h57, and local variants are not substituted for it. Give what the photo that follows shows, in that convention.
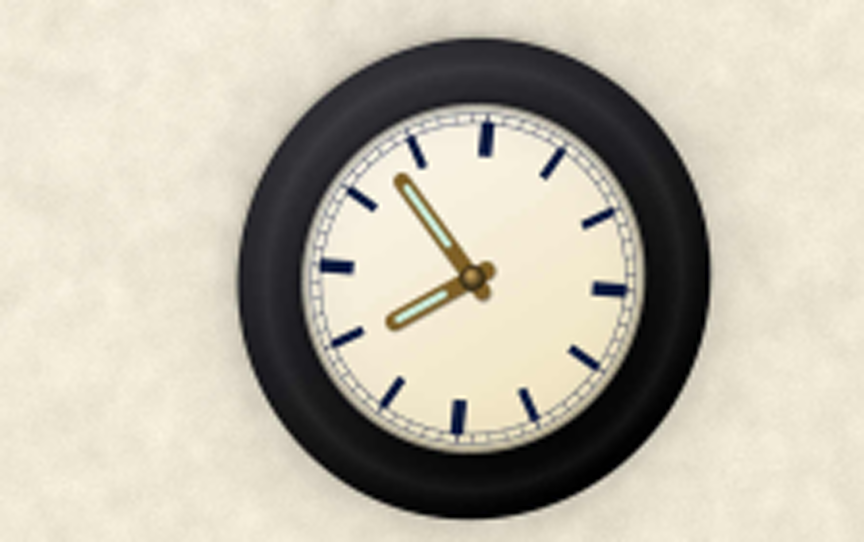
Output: 7h53
